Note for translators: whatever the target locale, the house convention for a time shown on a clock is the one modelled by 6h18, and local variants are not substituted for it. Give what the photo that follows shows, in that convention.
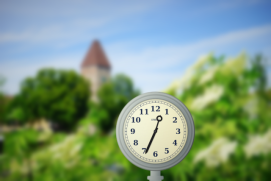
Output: 12h34
